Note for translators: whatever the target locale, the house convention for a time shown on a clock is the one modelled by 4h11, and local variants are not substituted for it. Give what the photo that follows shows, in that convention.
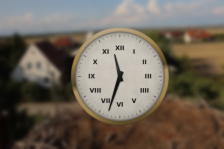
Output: 11h33
